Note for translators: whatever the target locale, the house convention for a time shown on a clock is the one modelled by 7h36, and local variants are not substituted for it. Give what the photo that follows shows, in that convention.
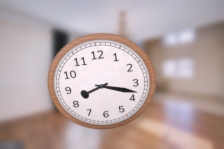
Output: 8h18
